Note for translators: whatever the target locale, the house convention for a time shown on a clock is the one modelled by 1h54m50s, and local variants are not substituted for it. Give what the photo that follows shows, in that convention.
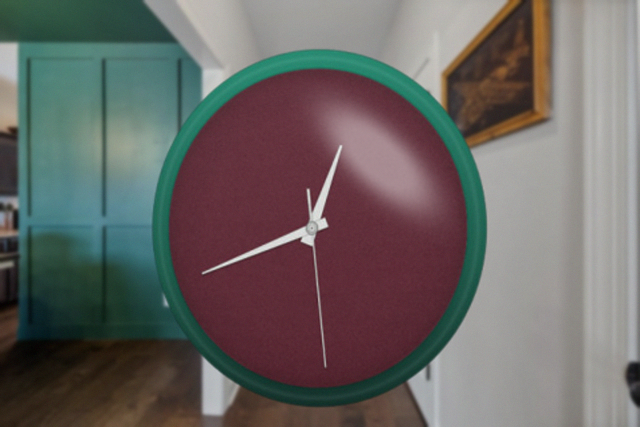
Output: 12h41m29s
